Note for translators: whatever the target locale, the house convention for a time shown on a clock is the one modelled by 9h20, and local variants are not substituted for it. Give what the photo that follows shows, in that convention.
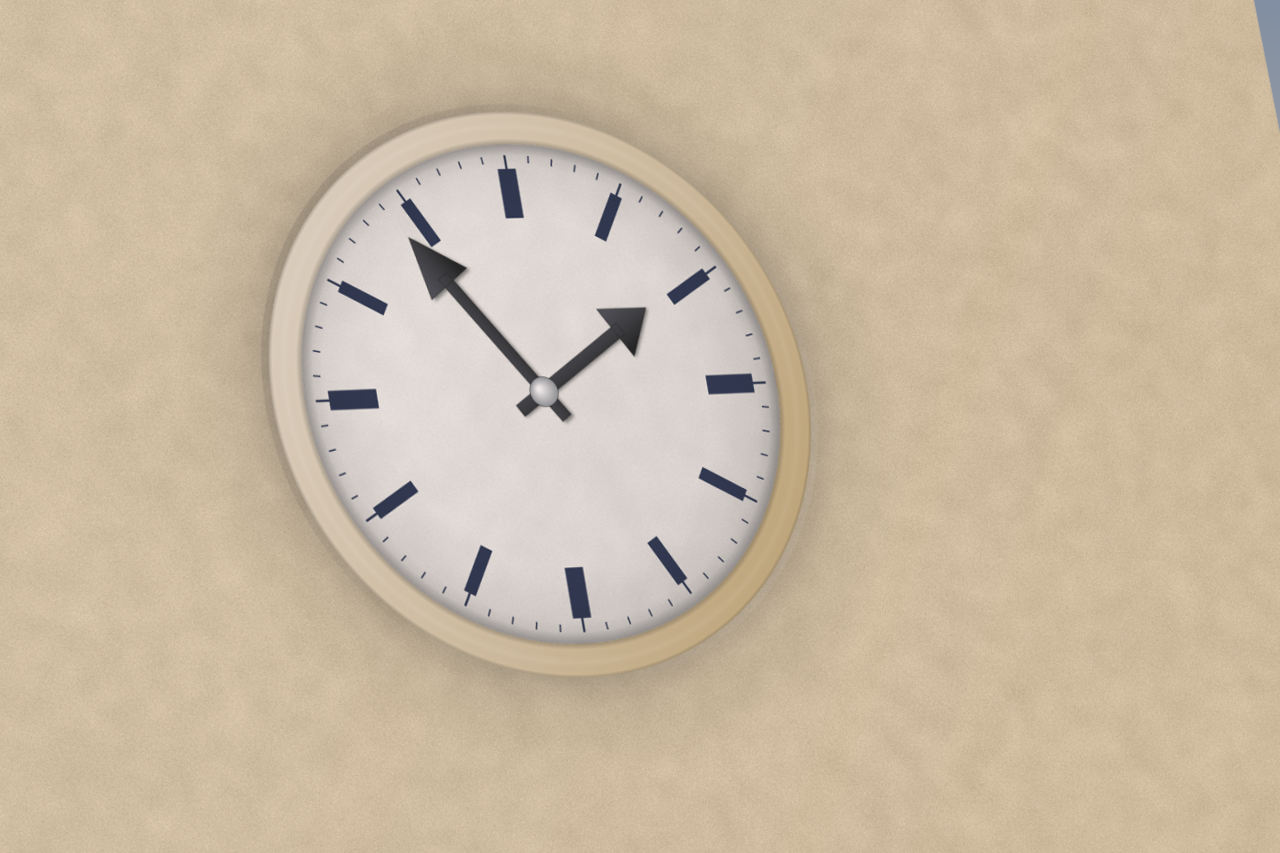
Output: 1h54
